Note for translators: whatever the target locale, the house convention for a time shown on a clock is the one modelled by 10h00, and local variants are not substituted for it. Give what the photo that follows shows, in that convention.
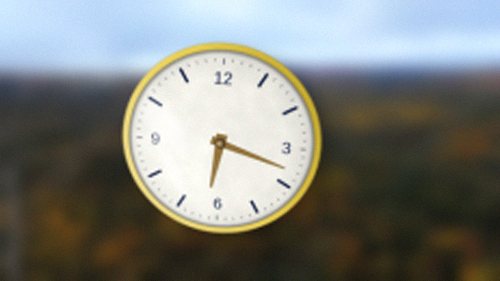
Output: 6h18
